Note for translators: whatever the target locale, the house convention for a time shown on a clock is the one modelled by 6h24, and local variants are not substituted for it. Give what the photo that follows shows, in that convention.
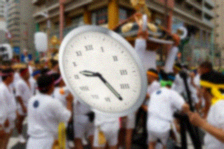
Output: 9h25
